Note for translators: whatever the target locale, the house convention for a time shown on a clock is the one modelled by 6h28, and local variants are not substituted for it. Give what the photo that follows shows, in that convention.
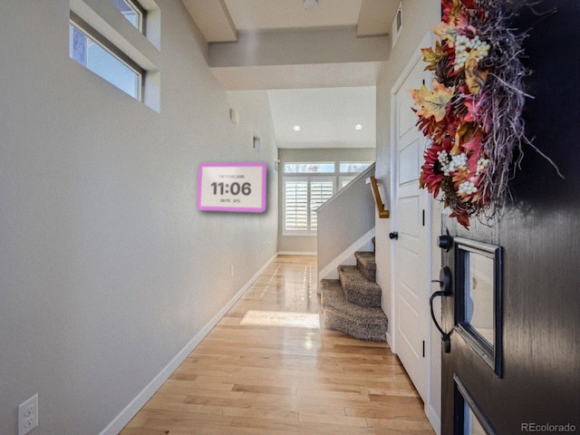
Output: 11h06
